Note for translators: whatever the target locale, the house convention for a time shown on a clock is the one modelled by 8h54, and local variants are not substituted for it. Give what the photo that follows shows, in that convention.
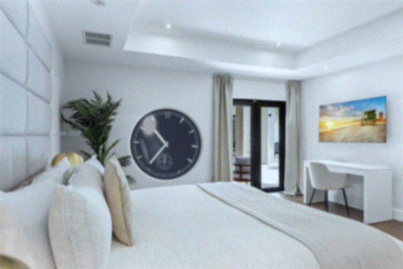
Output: 10h36
